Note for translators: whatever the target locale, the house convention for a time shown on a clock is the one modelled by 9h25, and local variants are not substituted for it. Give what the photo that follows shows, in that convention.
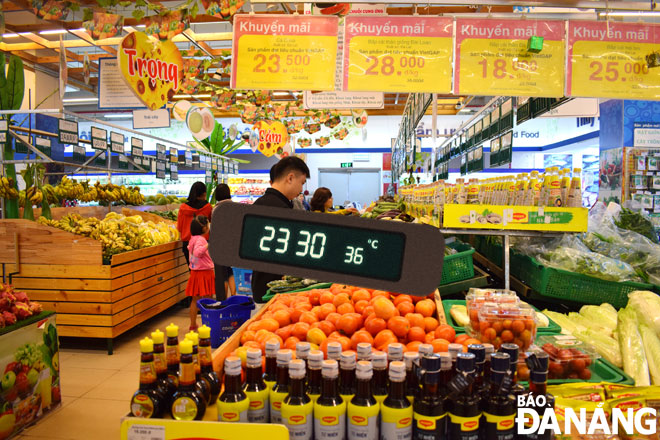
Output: 23h30
